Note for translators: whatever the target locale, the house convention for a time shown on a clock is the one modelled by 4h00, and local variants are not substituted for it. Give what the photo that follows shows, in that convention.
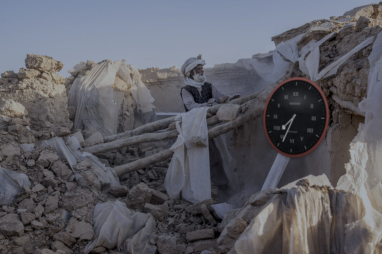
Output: 7h34
